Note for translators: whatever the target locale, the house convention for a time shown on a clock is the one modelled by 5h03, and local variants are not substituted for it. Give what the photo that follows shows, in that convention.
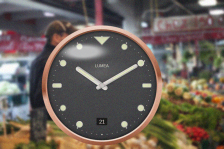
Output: 10h10
